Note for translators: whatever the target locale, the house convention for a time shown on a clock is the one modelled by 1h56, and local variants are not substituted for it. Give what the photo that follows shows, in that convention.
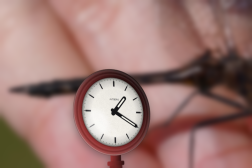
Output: 1h20
